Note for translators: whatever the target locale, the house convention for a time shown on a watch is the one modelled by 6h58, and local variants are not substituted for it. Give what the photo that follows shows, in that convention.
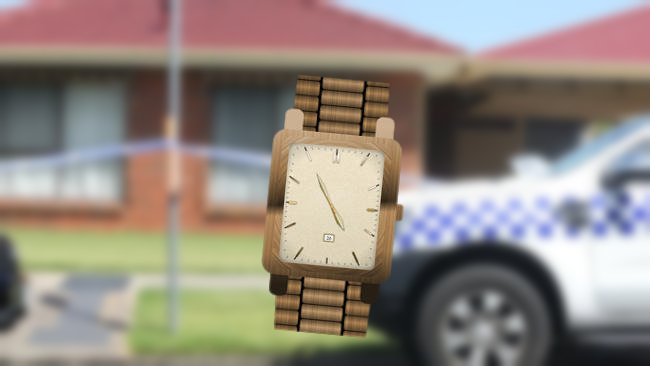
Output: 4h55
